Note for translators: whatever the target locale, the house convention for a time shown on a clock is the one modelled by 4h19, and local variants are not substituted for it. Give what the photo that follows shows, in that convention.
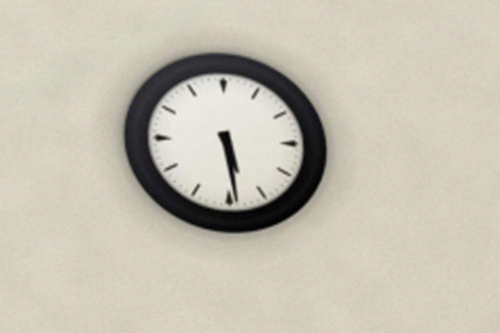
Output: 5h29
